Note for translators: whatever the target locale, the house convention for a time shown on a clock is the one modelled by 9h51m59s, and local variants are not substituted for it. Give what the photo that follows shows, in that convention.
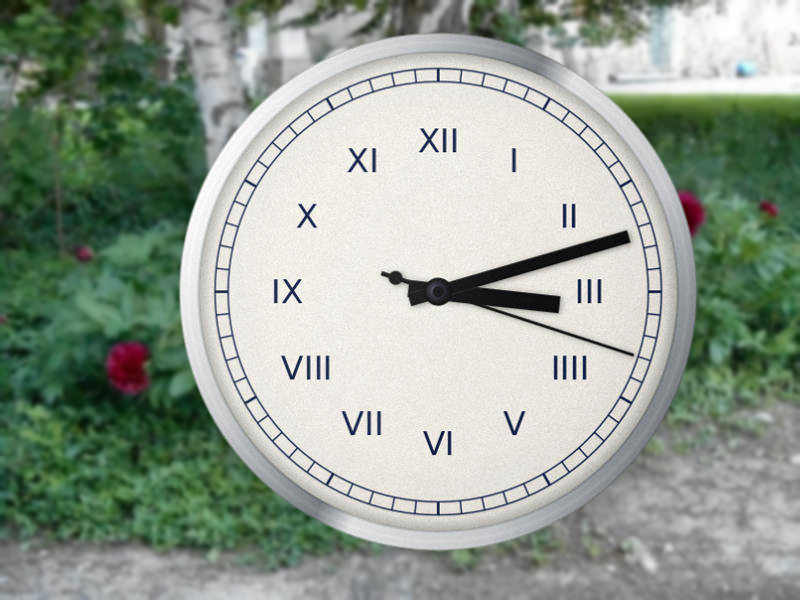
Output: 3h12m18s
